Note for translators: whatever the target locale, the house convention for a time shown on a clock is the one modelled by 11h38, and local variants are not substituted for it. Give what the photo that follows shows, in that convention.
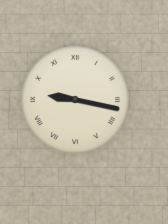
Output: 9h17
